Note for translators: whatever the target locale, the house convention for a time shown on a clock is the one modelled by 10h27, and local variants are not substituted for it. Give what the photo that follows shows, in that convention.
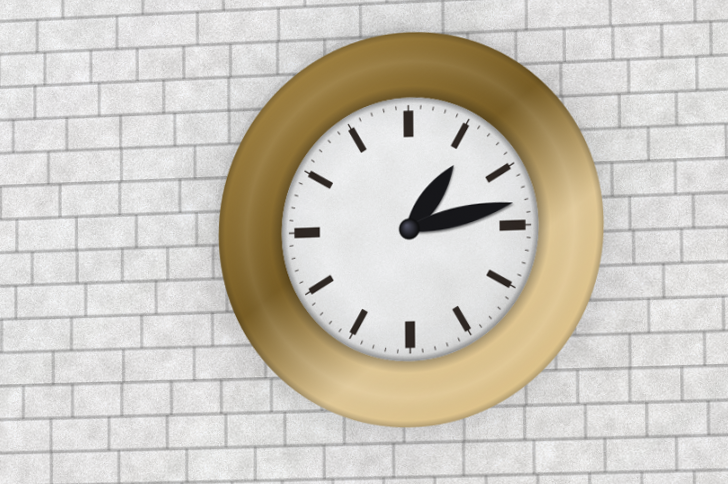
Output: 1h13
